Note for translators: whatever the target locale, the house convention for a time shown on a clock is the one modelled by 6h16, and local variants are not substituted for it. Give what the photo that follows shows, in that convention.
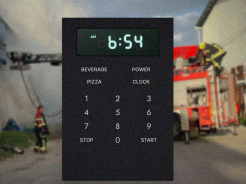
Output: 6h54
